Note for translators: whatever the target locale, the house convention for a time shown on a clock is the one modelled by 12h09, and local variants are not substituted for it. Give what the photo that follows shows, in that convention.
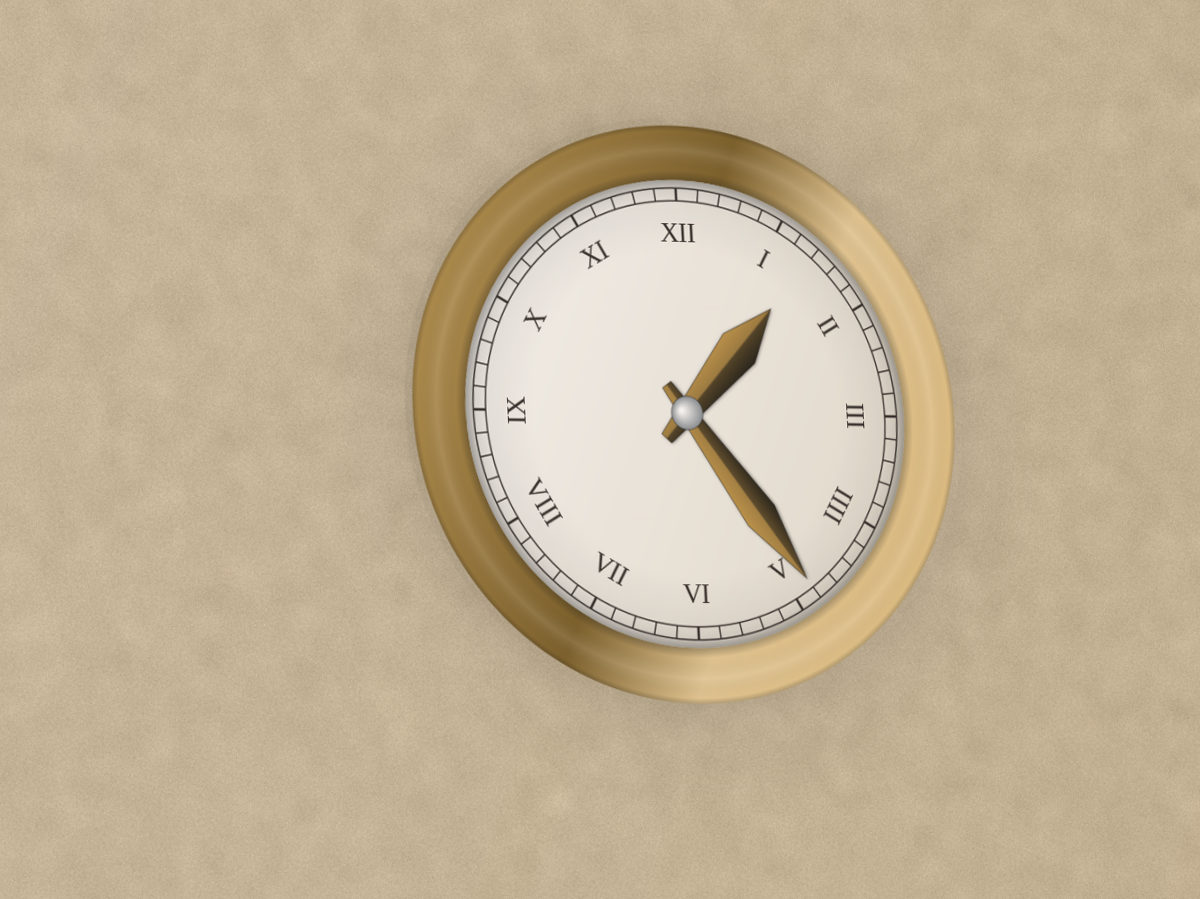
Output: 1h24
